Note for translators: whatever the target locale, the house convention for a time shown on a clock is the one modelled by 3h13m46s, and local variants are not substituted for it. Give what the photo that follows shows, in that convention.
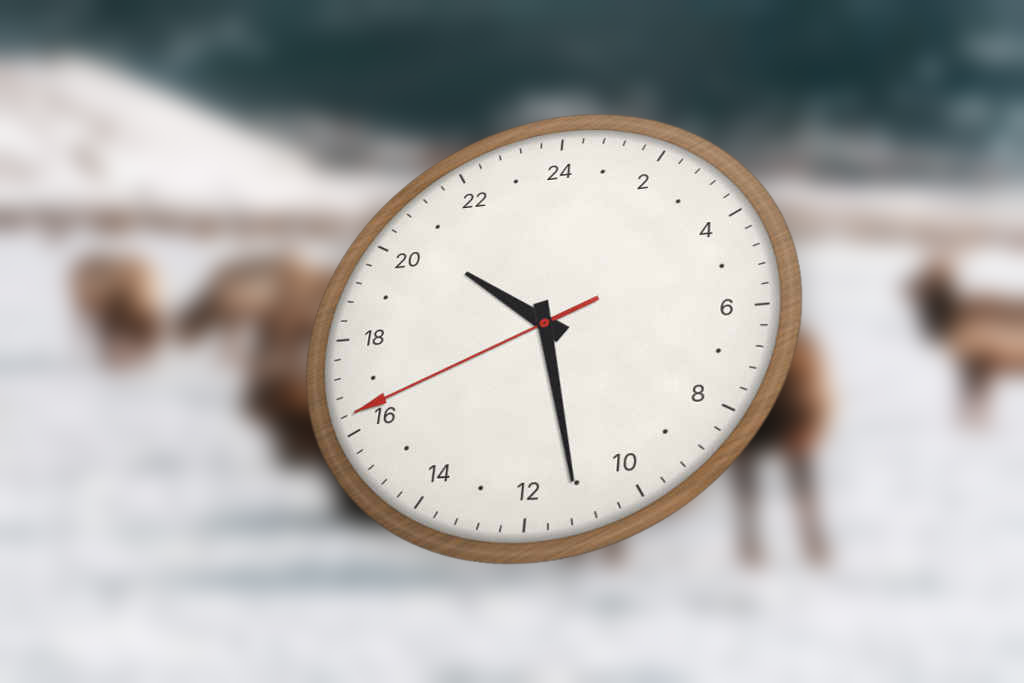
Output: 20h27m41s
